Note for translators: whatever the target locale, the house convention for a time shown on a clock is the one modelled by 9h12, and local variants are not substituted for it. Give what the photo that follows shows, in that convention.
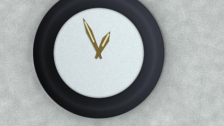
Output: 12h56
